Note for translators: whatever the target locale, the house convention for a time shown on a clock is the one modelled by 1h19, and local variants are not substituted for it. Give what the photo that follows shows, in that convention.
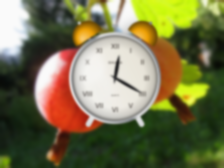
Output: 12h20
